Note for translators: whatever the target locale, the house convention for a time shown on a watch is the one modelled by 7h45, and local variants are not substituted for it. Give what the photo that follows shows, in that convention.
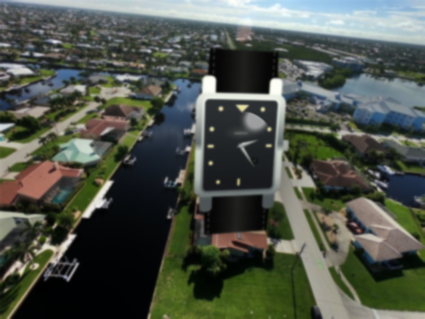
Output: 2h24
